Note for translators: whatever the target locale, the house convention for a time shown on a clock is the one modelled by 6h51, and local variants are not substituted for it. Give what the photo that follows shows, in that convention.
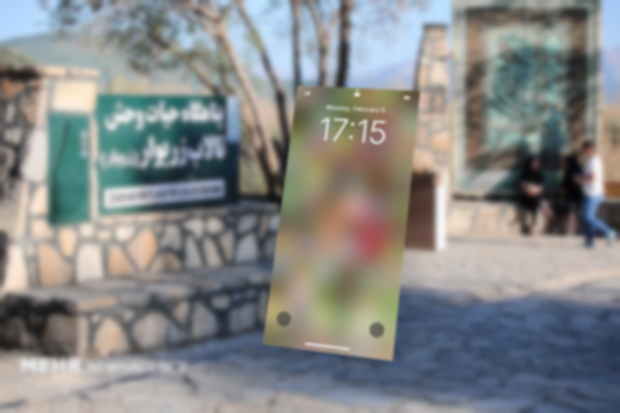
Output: 17h15
